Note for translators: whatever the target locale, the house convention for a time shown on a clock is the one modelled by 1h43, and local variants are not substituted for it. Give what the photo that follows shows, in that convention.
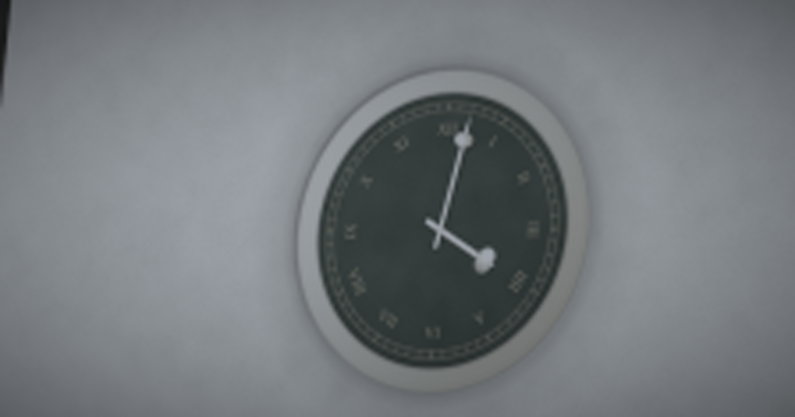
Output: 4h02
